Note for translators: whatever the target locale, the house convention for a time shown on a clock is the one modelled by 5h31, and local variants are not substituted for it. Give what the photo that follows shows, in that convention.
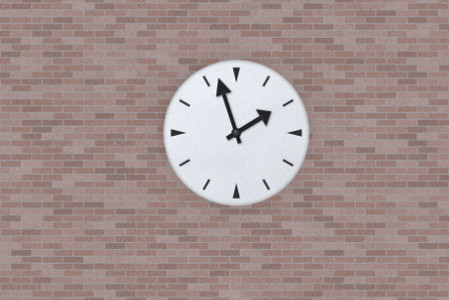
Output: 1h57
